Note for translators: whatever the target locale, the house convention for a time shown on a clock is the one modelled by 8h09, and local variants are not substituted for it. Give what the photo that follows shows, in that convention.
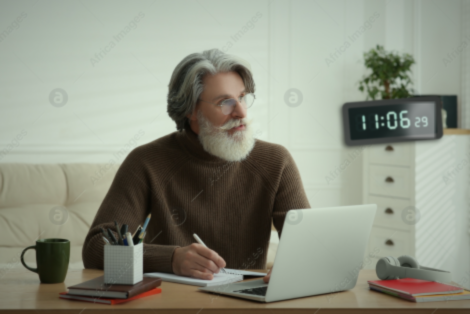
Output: 11h06
